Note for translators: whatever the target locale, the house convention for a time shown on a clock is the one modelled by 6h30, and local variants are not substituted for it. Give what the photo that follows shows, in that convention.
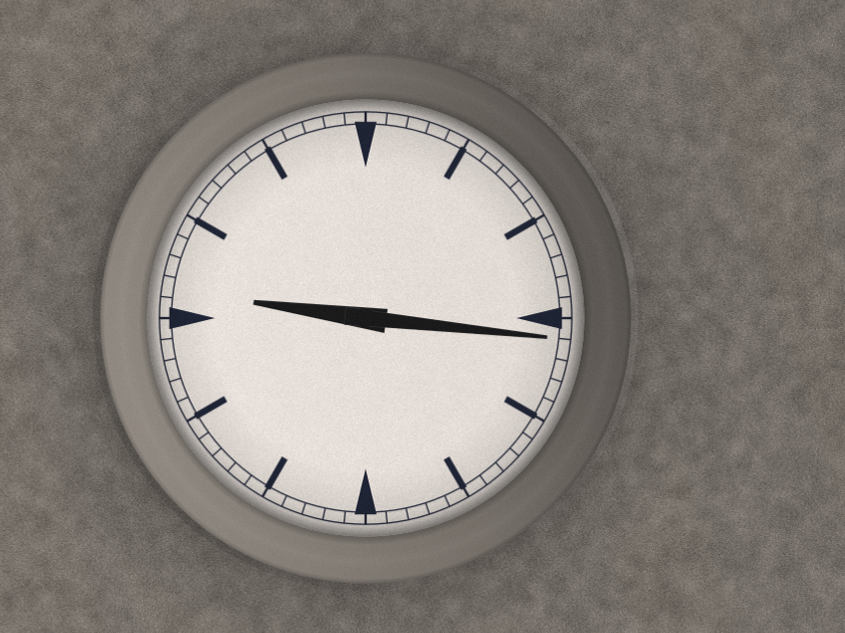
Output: 9h16
